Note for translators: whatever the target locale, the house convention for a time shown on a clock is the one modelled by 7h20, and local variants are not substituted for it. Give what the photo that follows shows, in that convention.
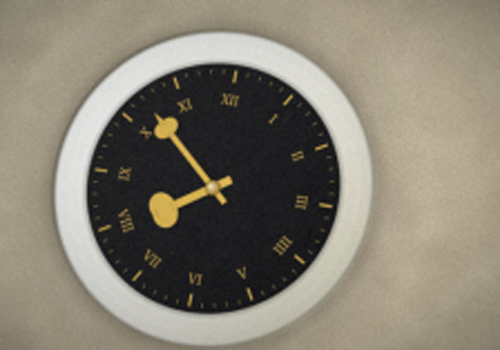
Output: 7h52
